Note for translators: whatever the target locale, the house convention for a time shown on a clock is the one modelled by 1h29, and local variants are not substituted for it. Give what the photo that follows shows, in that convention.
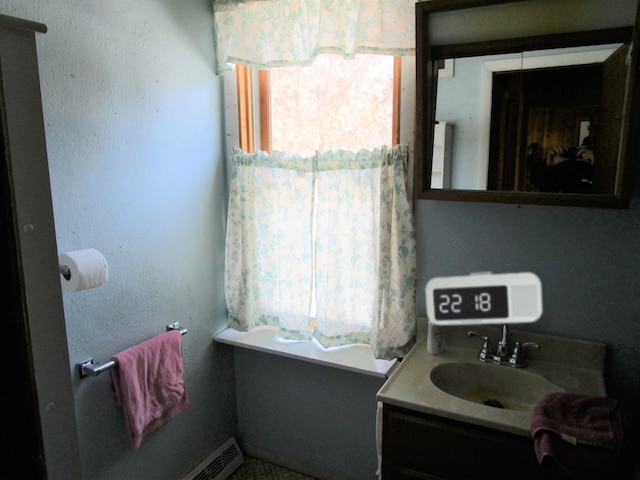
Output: 22h18
